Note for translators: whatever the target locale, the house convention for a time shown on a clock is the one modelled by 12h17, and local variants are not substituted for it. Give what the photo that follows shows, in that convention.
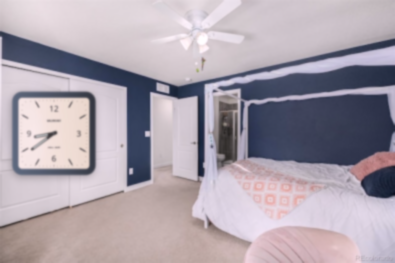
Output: 8h39
